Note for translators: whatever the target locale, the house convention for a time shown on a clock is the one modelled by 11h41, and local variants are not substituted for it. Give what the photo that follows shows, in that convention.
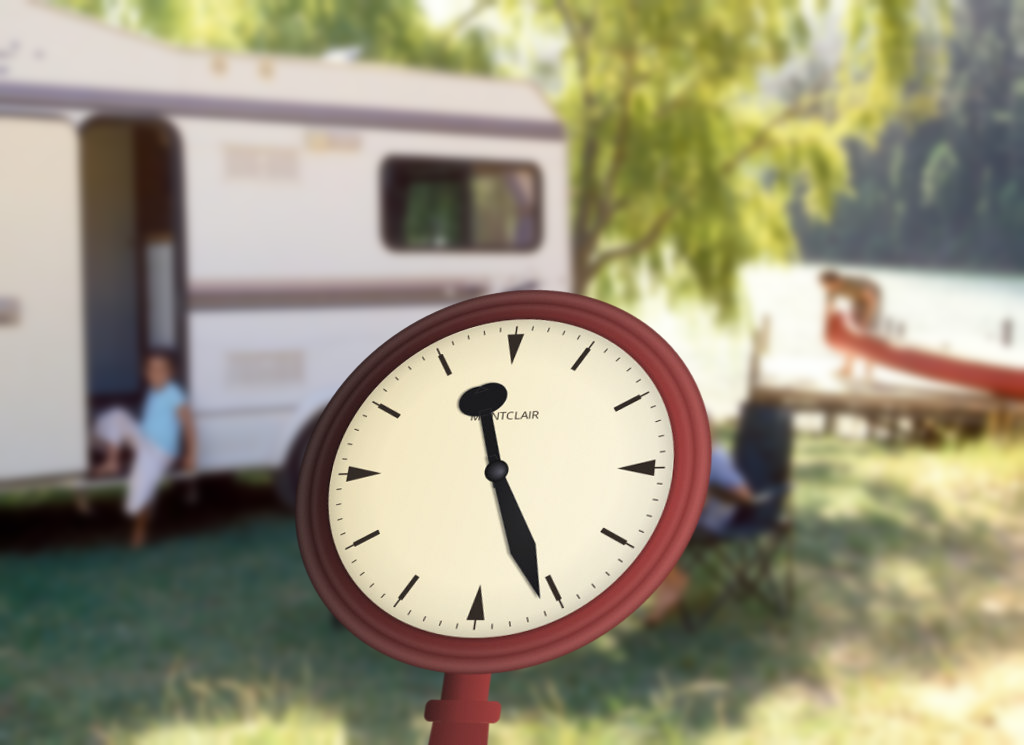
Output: 11h26
